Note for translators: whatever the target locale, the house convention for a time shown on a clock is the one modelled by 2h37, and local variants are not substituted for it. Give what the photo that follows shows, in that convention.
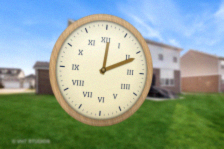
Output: 12h11
